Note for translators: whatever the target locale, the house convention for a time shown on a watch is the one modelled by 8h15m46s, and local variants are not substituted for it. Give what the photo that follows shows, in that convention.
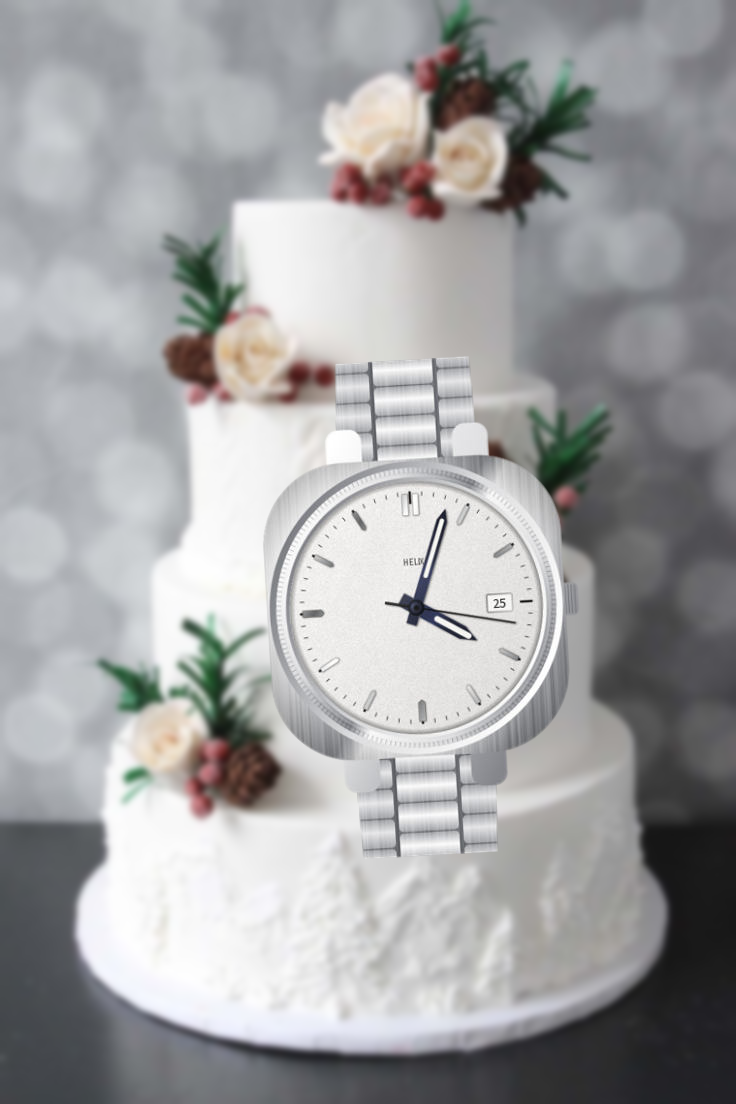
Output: 4h03m17s
